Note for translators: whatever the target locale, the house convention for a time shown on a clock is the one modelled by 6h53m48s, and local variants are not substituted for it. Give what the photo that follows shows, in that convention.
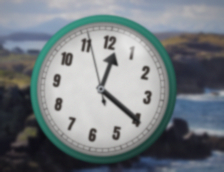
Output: 12h19m56s
